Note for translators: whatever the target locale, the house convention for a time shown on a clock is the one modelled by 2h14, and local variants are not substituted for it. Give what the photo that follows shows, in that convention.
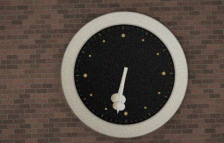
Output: 6h32
